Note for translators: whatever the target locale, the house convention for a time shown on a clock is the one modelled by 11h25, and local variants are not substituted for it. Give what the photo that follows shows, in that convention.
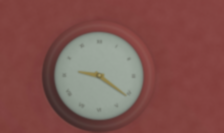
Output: 9h21
